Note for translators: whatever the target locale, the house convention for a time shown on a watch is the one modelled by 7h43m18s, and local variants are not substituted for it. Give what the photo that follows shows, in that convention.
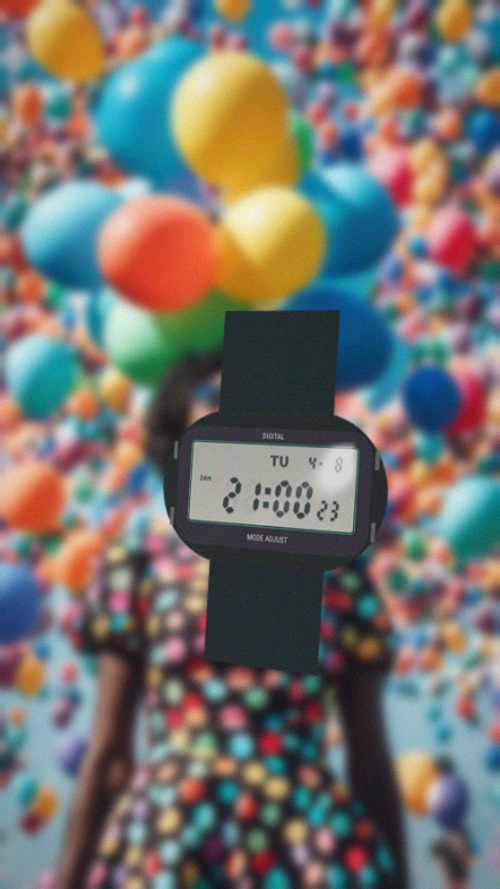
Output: 21h00m23s
